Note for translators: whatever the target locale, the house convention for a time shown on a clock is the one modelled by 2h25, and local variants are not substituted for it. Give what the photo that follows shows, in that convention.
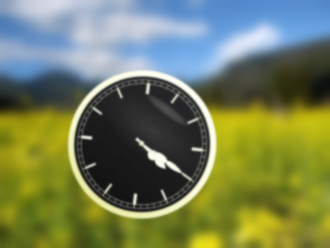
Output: 4h20
